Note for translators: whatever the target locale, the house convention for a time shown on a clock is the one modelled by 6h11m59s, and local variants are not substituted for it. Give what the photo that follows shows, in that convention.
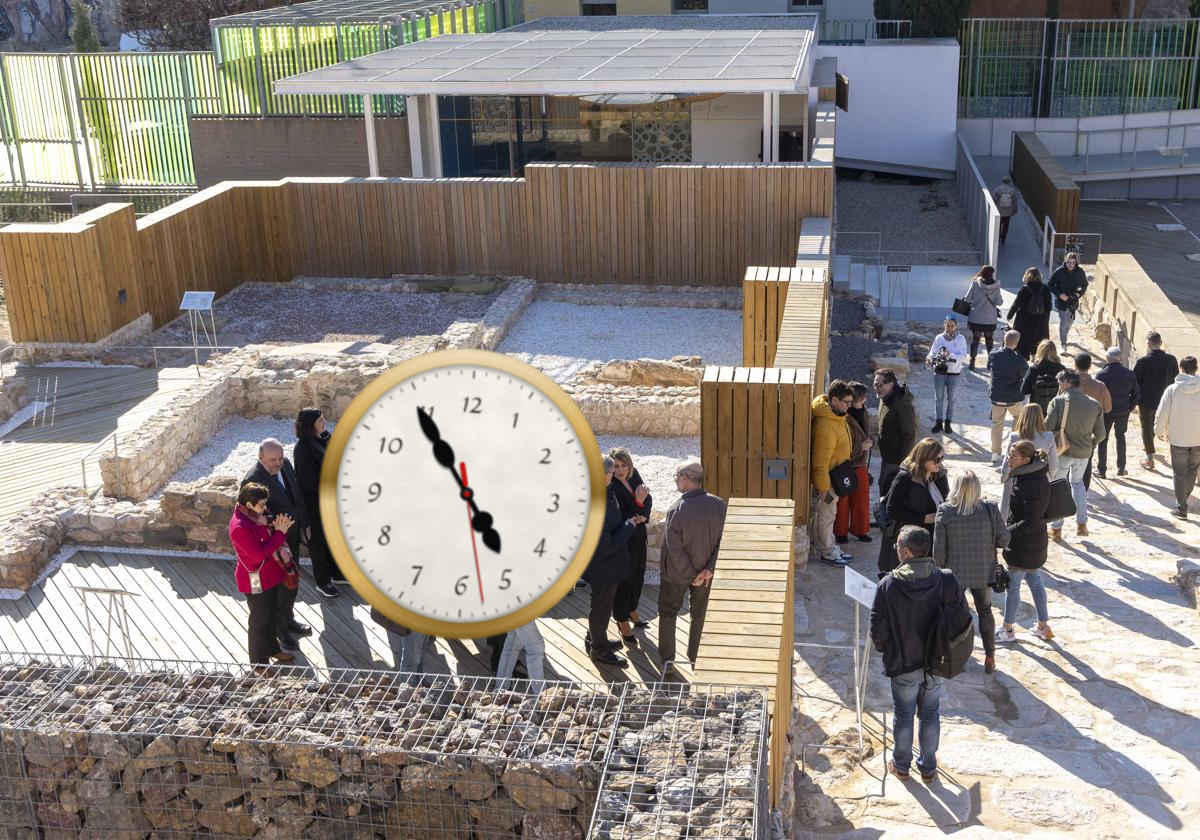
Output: 4h54m28s
